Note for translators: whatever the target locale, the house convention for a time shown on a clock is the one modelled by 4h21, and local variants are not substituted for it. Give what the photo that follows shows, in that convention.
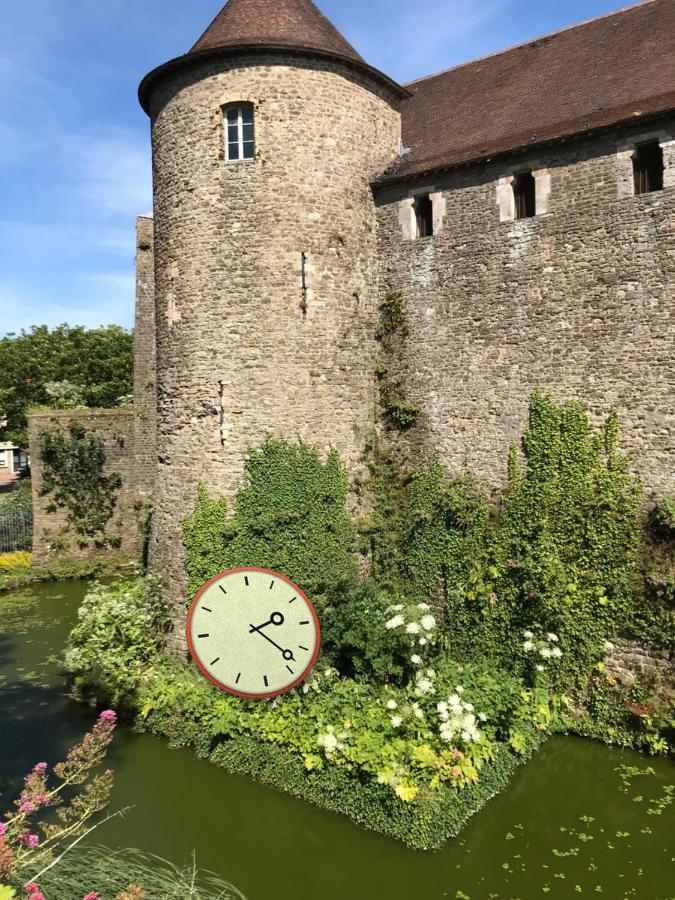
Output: 2h23
